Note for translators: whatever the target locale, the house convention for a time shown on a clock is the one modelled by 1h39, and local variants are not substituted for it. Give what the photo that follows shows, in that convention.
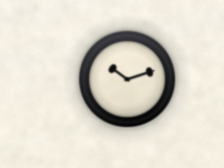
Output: 10h12
